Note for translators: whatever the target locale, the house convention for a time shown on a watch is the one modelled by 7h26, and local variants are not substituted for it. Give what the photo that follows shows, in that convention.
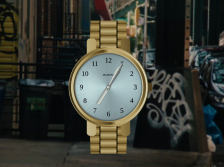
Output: 7h05
